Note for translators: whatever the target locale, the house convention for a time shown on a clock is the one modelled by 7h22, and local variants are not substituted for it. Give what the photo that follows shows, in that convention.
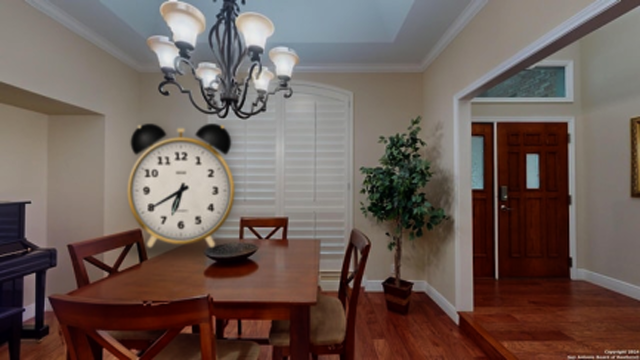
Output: 6h40
